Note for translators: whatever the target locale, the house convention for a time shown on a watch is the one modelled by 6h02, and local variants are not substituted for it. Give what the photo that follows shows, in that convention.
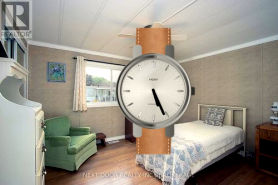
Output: 5h26
